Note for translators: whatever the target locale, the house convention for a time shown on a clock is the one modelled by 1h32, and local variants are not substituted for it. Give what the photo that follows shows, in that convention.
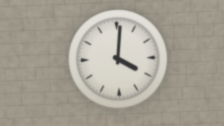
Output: 4h01
